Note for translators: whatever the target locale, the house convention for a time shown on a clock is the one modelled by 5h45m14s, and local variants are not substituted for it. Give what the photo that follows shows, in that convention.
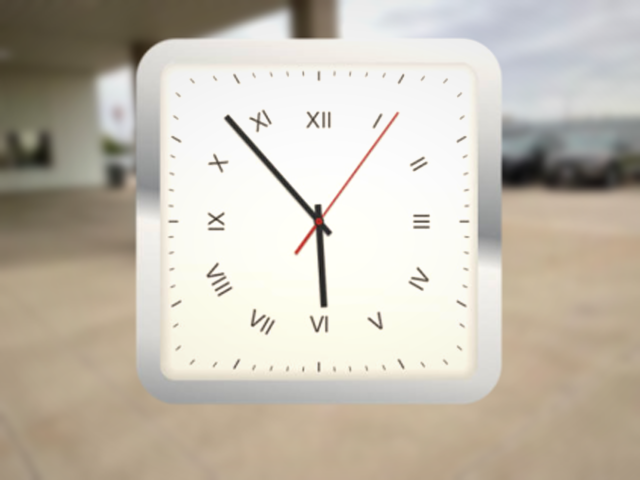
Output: 5h53m06s
